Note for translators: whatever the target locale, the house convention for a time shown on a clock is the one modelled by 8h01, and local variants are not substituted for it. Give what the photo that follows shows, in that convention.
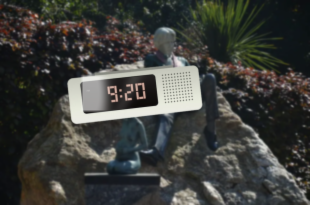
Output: 9h20
